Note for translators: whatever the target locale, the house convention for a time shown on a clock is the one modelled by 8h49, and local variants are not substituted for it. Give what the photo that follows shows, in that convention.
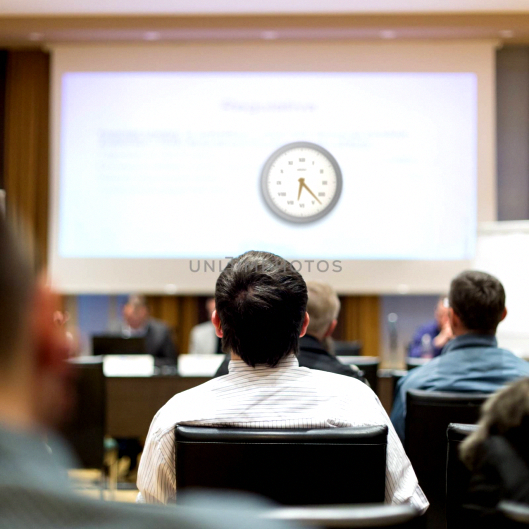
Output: 6h23
